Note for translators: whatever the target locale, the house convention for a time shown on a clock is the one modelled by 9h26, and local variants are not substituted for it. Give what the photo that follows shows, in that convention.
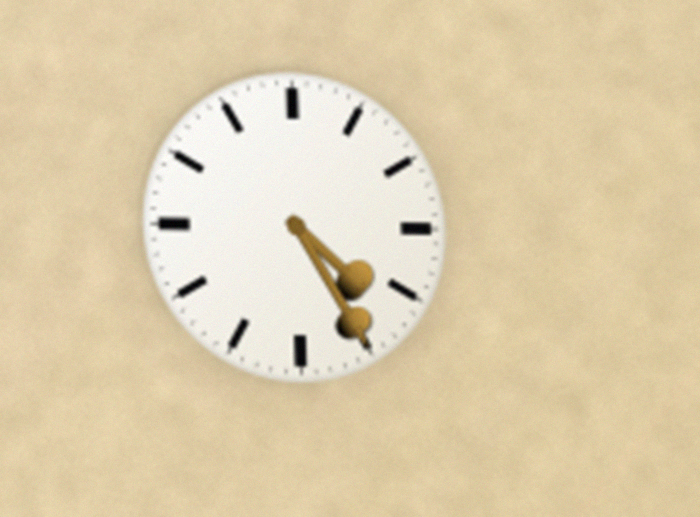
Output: 4h25
